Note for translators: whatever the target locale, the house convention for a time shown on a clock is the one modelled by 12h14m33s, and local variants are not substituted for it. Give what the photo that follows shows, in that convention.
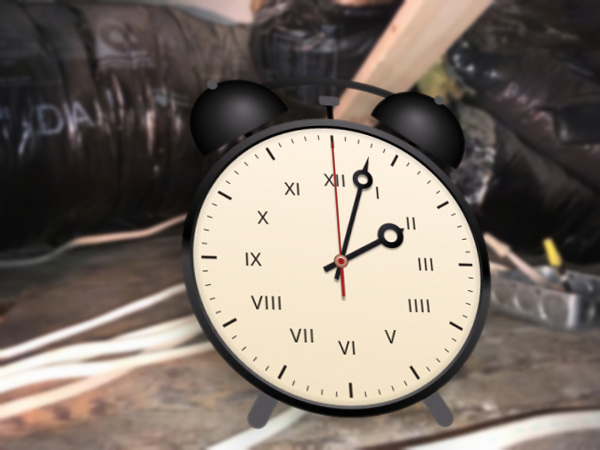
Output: 2h03m00s
